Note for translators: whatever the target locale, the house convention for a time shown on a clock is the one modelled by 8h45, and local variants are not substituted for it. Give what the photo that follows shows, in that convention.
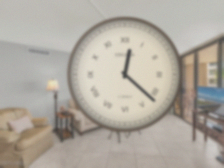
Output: 12h22
